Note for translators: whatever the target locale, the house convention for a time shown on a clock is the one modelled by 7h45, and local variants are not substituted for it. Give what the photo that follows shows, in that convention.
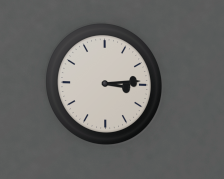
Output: 3h14
